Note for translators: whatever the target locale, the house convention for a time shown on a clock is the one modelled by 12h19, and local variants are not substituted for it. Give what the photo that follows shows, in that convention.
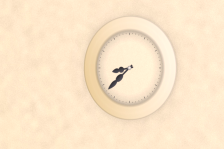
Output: 8h38
